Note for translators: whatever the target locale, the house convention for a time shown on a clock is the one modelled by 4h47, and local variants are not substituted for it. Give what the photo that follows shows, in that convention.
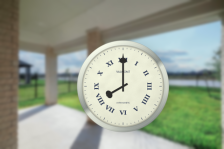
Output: 8h00
